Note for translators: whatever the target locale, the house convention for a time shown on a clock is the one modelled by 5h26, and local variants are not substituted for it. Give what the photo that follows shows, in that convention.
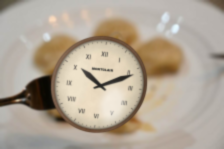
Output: 10h11
